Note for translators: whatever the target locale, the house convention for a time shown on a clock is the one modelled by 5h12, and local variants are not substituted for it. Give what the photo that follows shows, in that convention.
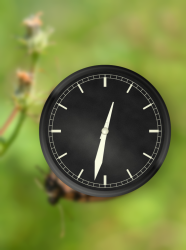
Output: 12h32
